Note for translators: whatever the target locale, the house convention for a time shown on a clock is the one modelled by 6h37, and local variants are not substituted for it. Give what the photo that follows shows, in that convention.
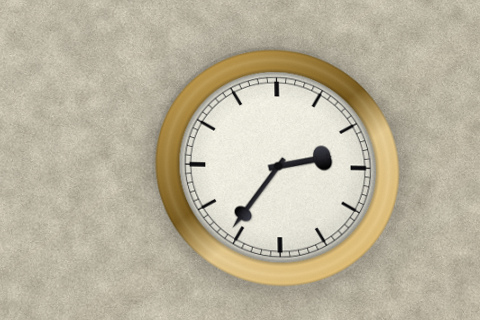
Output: 2h36
